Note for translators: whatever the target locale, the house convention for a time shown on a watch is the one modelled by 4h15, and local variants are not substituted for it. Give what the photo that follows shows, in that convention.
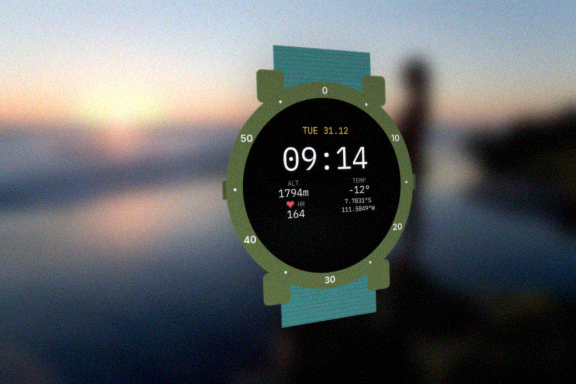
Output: 9h14
